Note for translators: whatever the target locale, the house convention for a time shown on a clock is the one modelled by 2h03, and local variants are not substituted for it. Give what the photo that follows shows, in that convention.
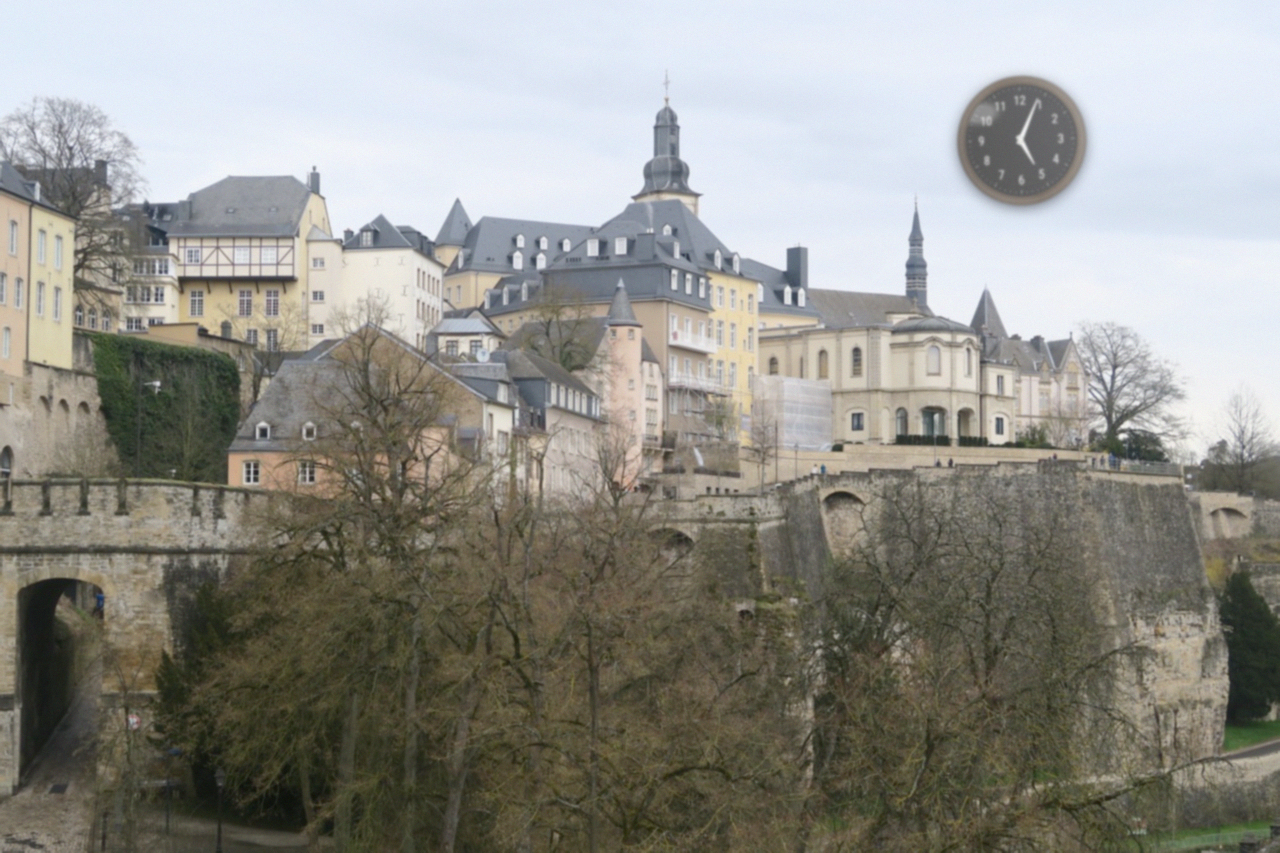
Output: 5h04
